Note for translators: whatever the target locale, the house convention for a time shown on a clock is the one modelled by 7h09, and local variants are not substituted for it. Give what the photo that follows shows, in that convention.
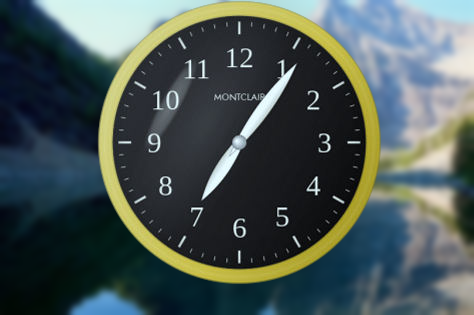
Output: 7h06
